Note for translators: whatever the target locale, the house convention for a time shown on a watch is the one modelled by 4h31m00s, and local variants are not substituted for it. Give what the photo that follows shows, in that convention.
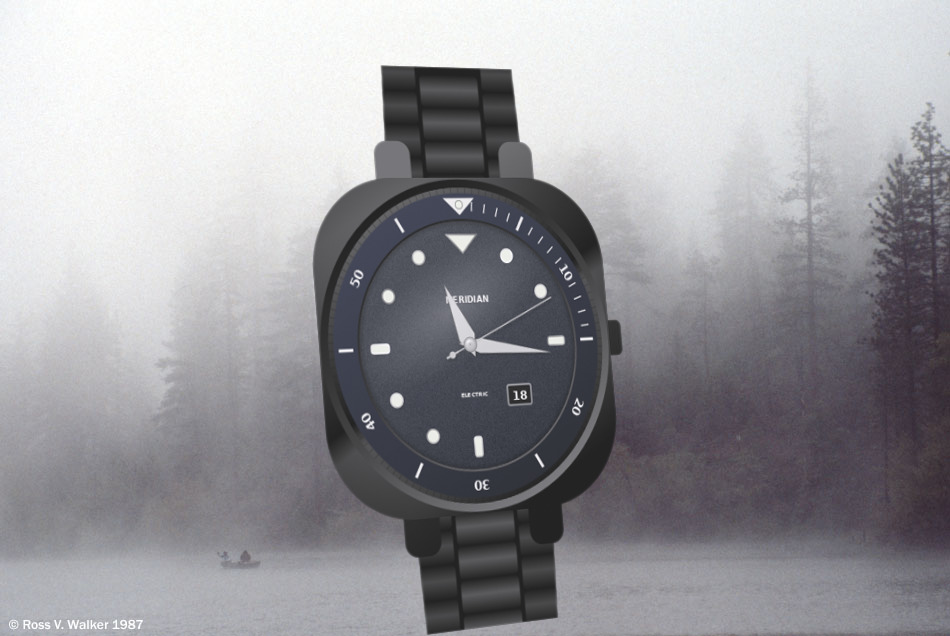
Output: 11h16m11s
